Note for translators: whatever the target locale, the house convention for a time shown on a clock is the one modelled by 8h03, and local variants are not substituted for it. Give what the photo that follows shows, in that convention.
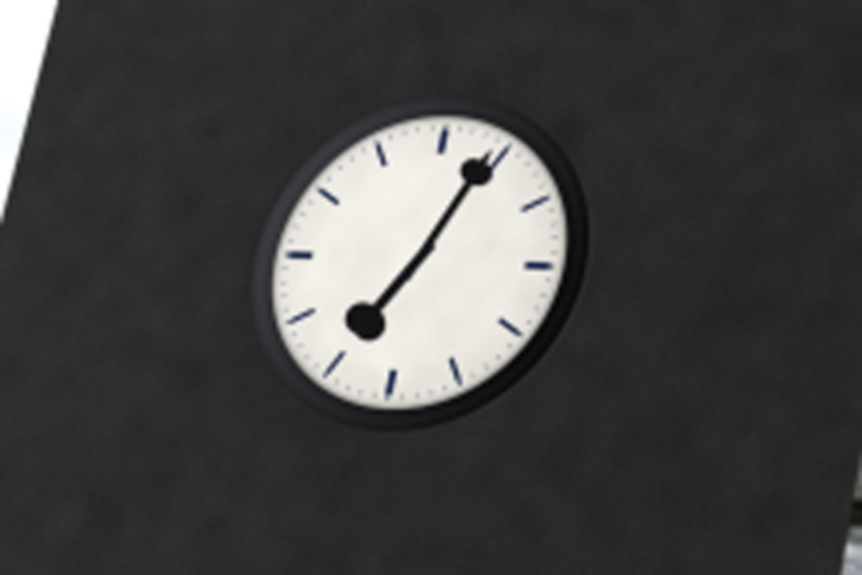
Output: 7h04
